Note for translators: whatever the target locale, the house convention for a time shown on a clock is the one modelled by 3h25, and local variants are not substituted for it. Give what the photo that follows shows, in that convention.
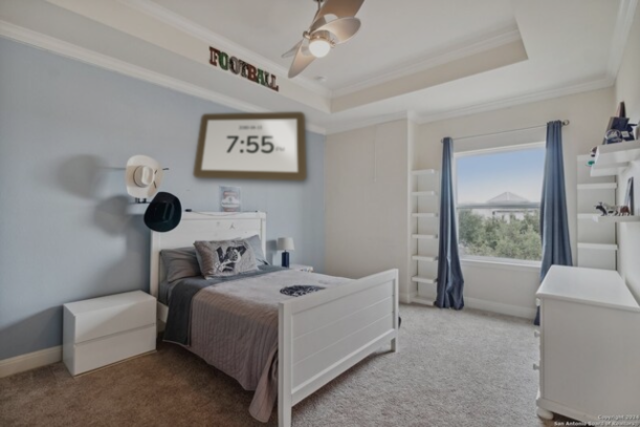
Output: 7h55
